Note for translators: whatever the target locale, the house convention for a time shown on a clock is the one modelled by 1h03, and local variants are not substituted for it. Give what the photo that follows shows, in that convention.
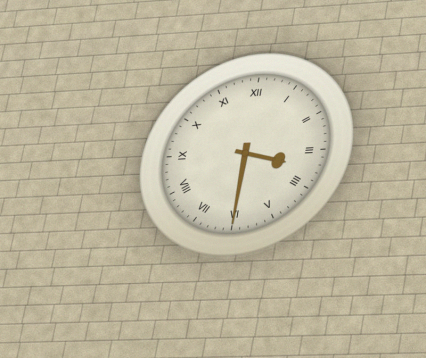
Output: 3h30
